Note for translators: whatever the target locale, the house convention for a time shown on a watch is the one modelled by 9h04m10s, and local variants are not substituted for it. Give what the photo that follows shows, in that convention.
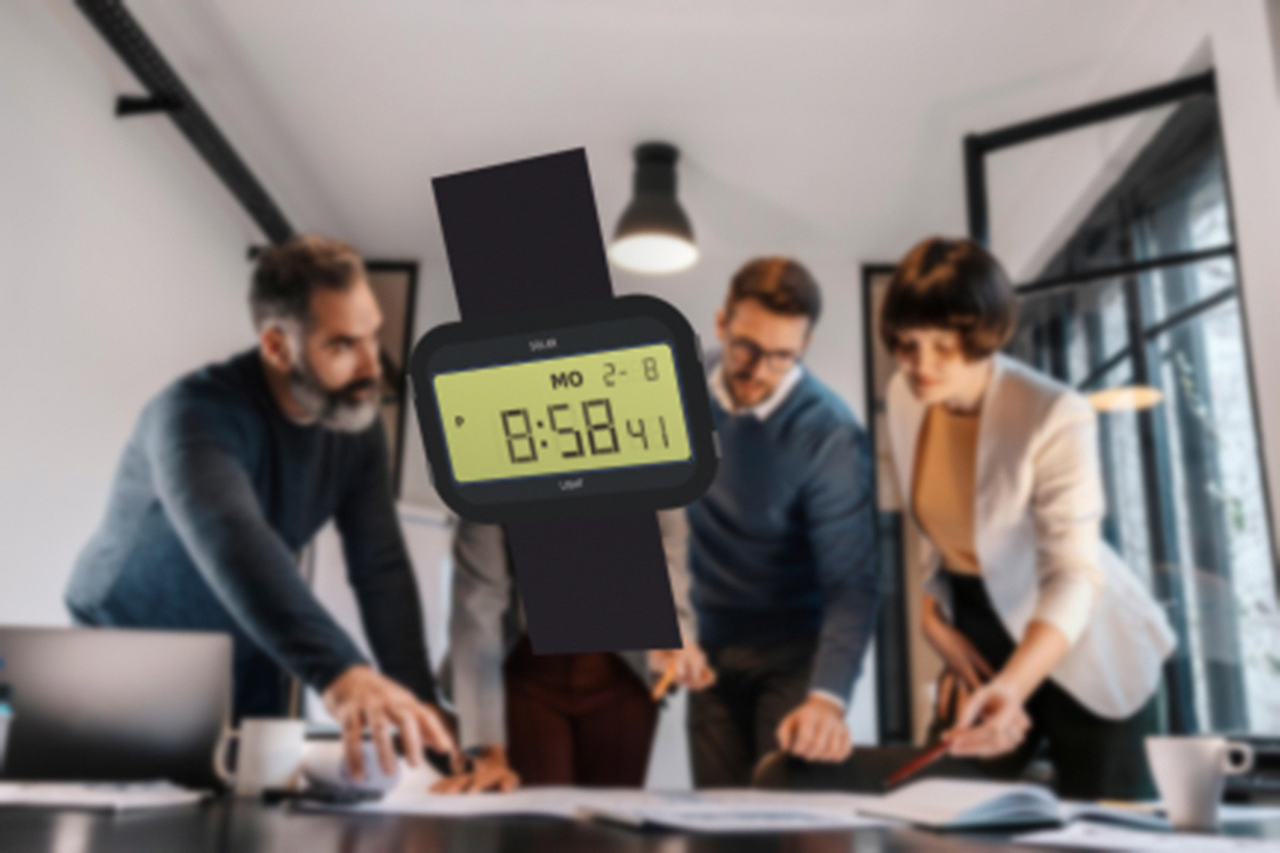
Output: 8h58m41s
